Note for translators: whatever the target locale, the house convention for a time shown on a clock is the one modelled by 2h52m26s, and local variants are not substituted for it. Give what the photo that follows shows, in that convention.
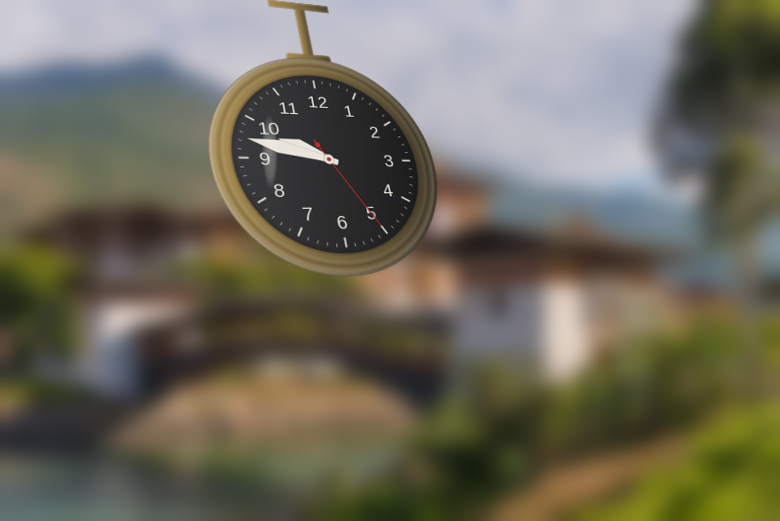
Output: 9h47m25s
